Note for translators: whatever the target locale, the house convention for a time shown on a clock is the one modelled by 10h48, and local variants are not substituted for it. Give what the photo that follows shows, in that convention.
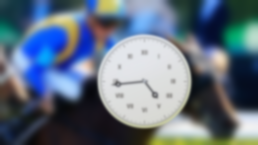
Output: 4h44
